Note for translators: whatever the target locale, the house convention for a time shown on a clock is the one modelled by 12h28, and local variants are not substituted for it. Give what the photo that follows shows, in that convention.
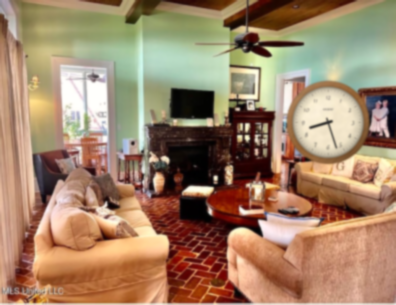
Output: 8h27
